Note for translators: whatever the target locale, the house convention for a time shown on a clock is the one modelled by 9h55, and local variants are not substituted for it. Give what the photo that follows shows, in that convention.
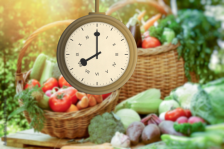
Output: 8h00
